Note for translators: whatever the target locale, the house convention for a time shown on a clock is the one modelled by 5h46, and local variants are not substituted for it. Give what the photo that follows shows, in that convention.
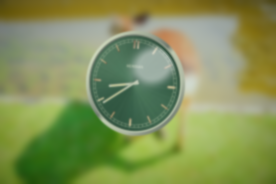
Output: 8h39
